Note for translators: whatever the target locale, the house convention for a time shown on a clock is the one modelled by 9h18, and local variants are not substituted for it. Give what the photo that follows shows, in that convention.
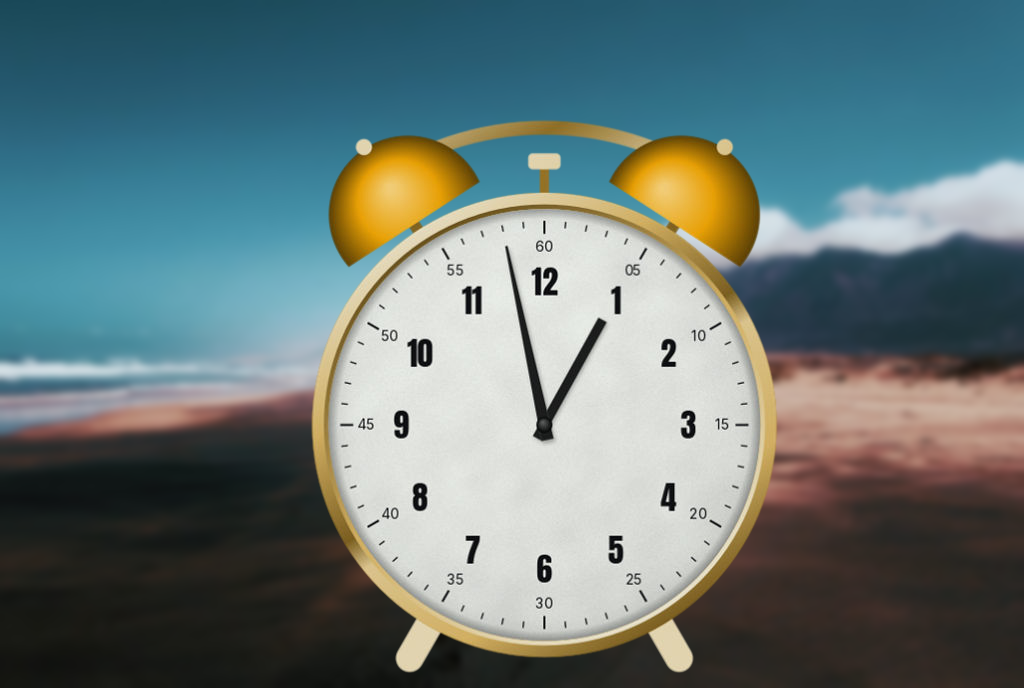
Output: 12h58
